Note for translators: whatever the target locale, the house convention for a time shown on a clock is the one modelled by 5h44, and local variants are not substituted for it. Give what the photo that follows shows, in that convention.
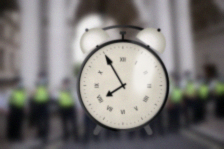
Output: 7h55
